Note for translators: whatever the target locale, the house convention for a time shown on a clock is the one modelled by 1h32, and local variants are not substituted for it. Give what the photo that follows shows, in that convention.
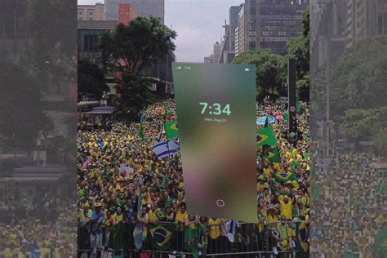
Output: 7h34
